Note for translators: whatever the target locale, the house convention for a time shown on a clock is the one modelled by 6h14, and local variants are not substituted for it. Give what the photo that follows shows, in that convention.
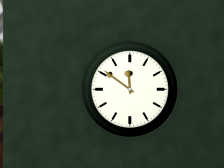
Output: 11h51
